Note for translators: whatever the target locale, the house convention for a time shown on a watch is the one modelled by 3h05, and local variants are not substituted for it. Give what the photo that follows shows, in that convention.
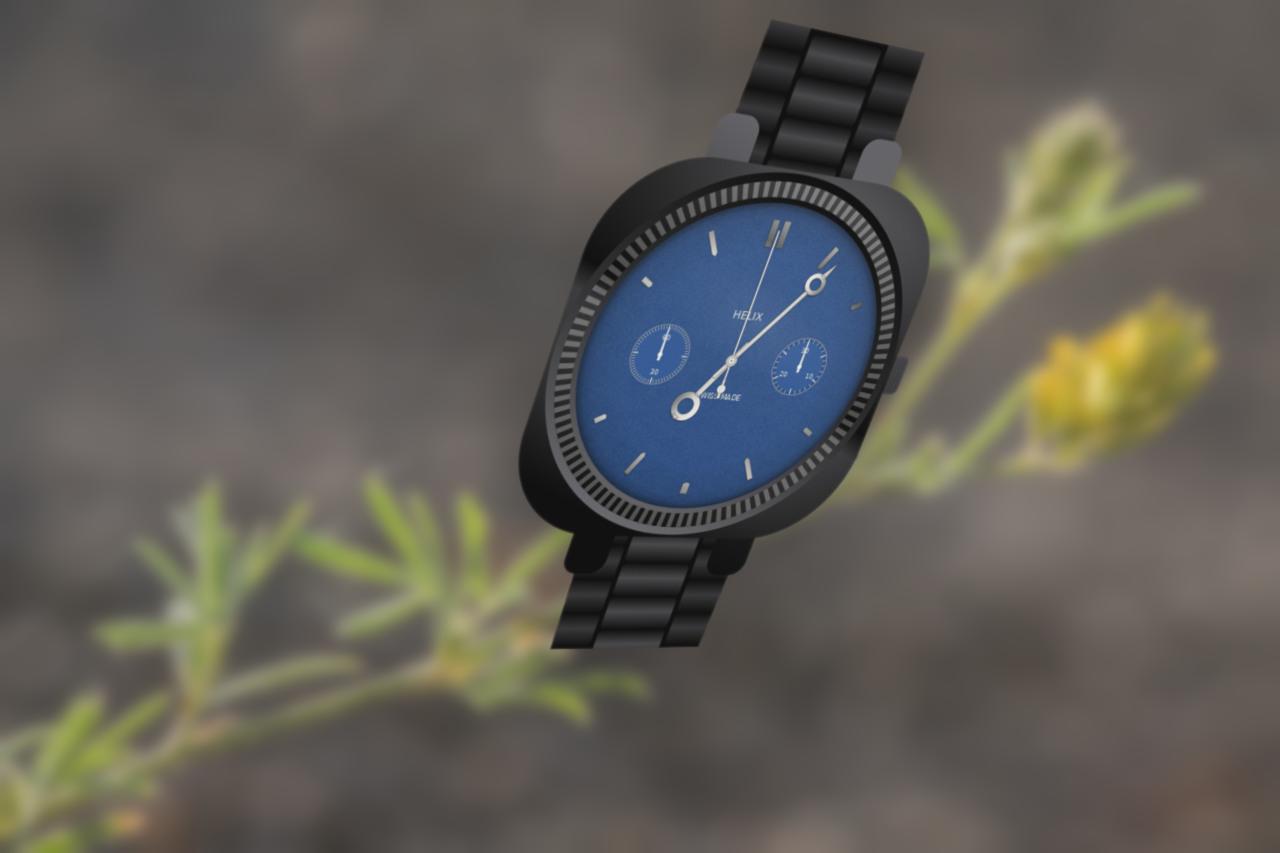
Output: 7h06
